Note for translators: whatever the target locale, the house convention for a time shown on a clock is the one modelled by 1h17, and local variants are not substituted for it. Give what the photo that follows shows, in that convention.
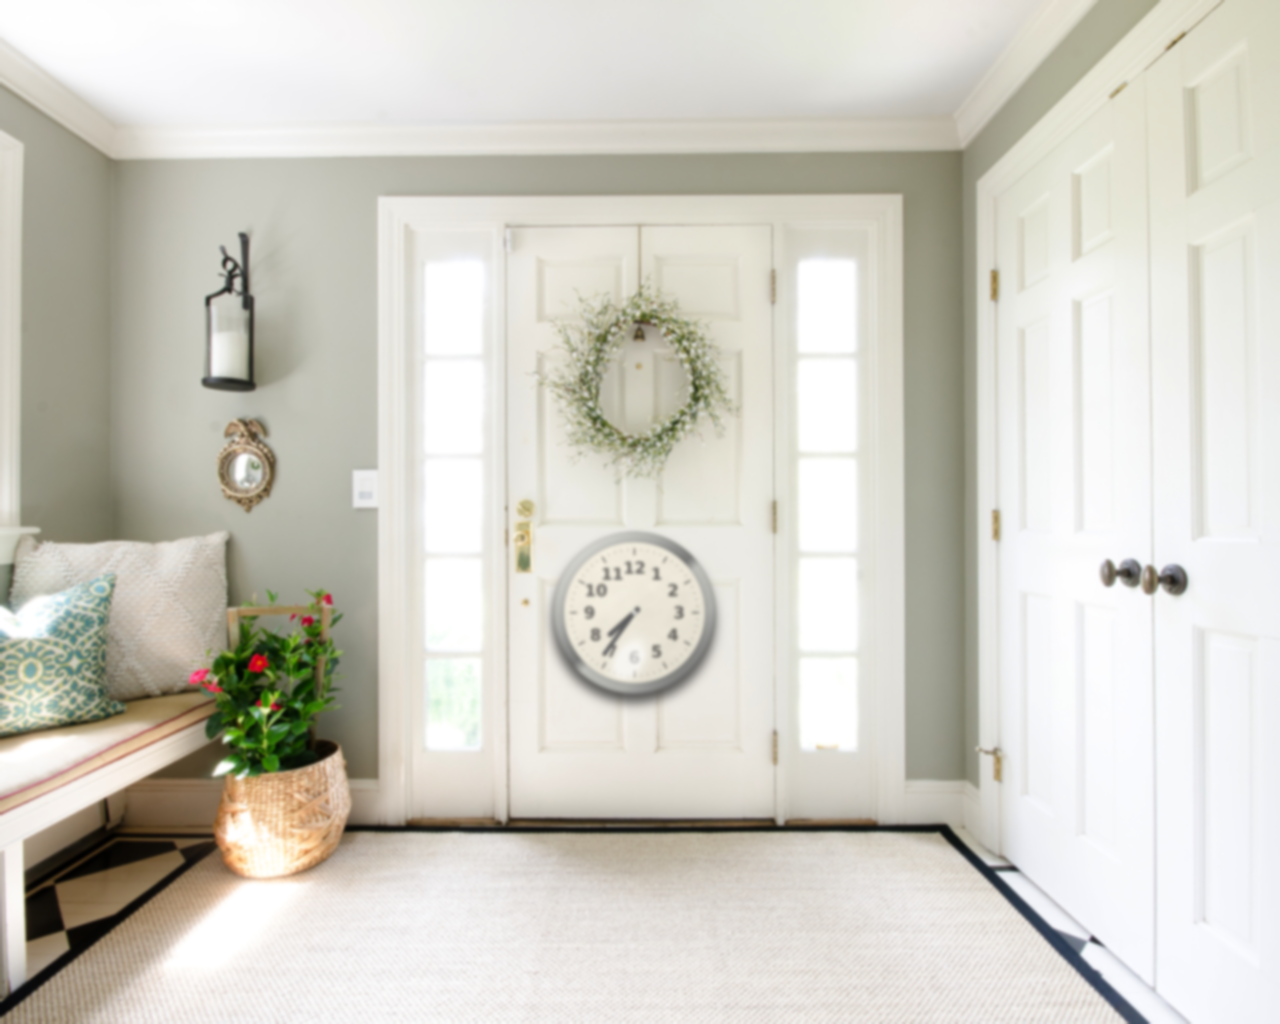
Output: 7h36
